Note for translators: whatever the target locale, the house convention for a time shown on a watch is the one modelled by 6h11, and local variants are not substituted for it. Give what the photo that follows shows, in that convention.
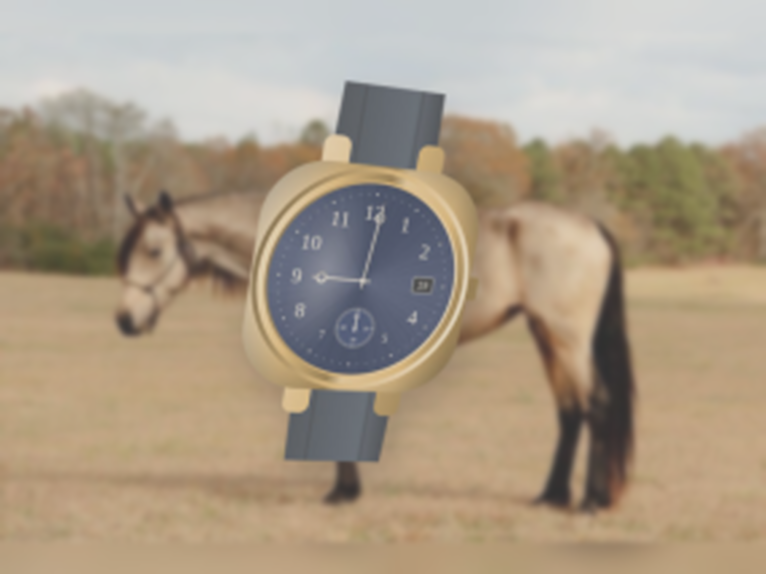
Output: 9h01
